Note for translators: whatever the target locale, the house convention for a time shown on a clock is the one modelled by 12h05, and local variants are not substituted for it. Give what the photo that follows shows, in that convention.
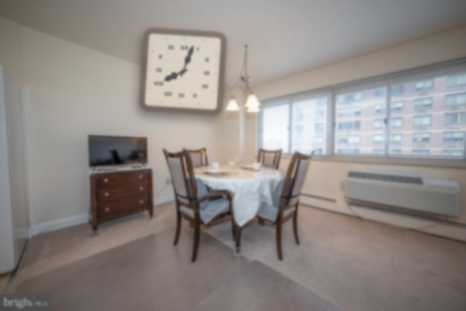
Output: 8h03
